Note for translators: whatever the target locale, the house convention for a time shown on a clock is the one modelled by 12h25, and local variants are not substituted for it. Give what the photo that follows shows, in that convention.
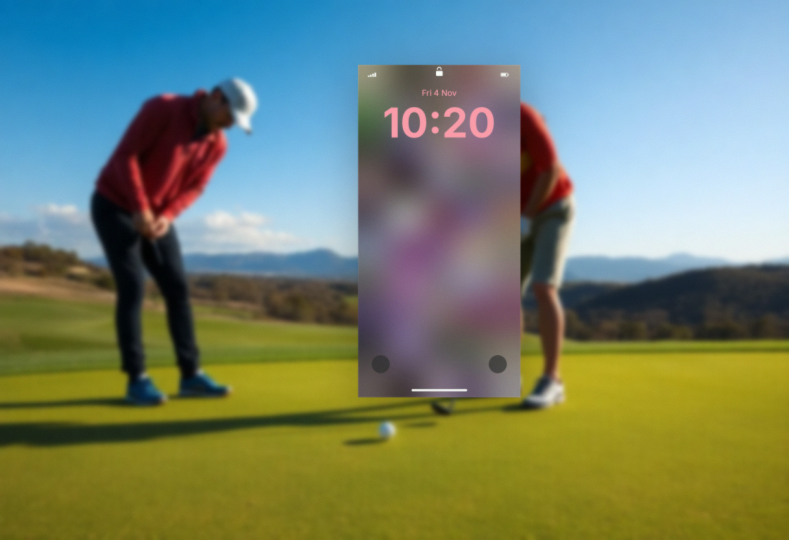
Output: 10h20
